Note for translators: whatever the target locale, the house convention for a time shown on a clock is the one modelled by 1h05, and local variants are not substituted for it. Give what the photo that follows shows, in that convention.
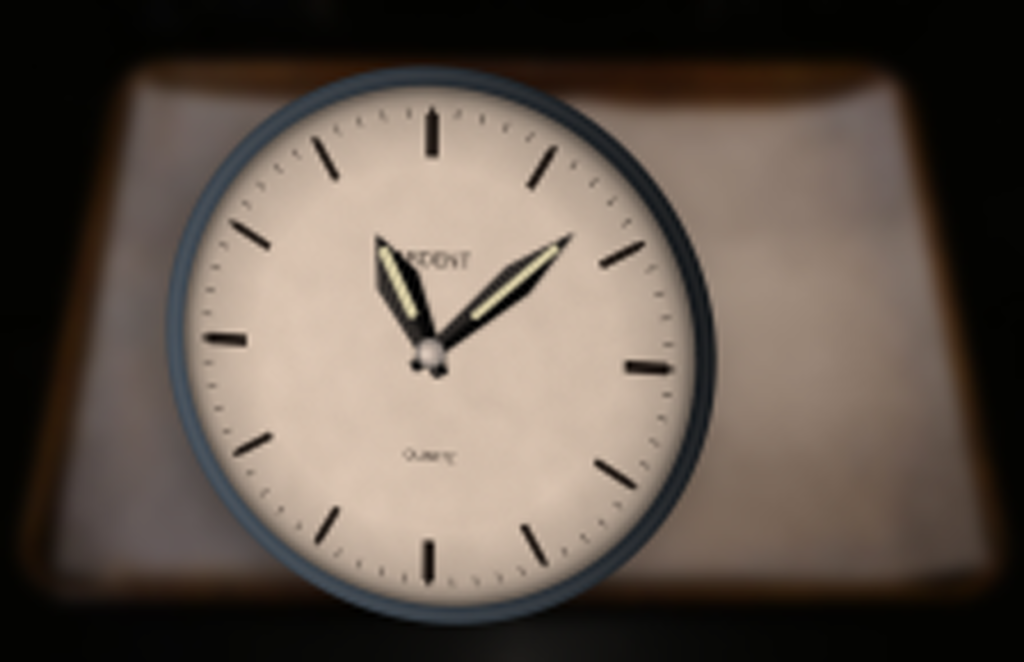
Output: 11h08
